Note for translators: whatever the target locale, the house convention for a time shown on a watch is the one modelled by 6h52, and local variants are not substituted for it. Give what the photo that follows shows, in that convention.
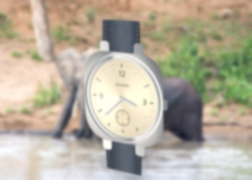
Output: 3h38
